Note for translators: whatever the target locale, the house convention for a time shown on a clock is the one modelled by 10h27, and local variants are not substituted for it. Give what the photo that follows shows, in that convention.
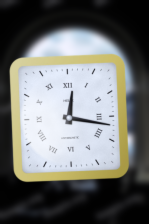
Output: 12h17
